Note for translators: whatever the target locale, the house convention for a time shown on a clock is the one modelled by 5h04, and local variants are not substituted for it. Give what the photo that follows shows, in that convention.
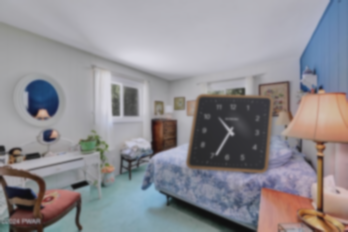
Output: 10h34
